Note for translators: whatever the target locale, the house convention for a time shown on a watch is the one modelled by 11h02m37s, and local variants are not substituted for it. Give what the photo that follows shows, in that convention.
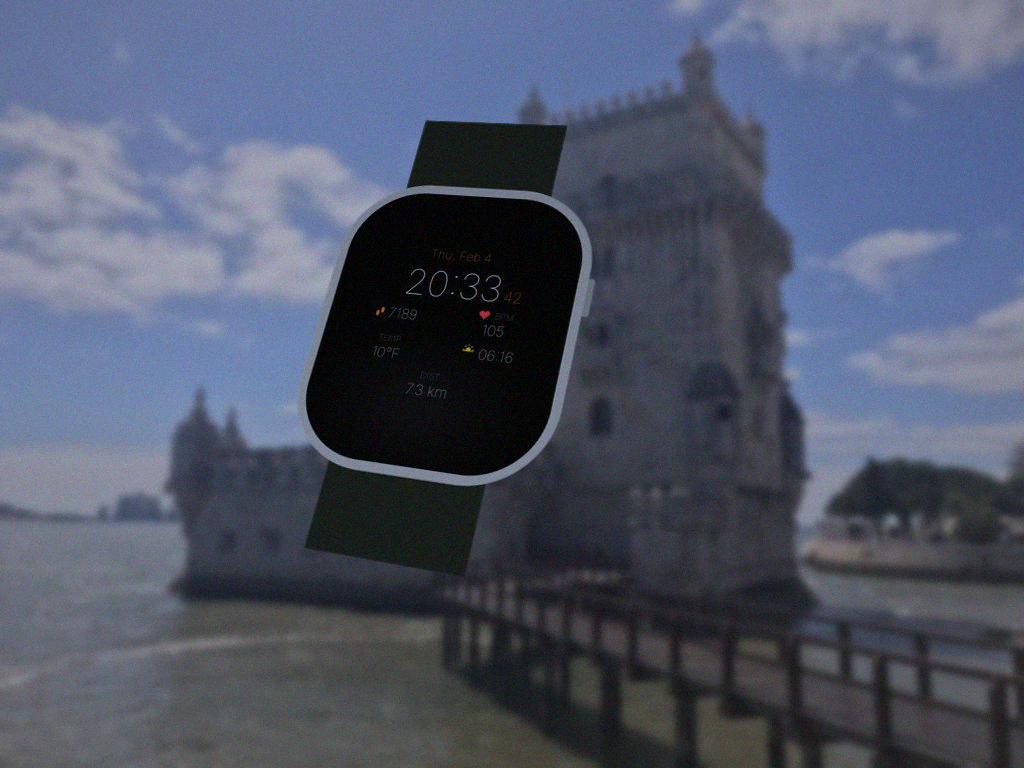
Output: 20h33m42s
